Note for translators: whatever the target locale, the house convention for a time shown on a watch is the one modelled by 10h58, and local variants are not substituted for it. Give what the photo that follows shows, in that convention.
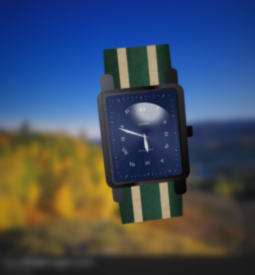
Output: 5h49
